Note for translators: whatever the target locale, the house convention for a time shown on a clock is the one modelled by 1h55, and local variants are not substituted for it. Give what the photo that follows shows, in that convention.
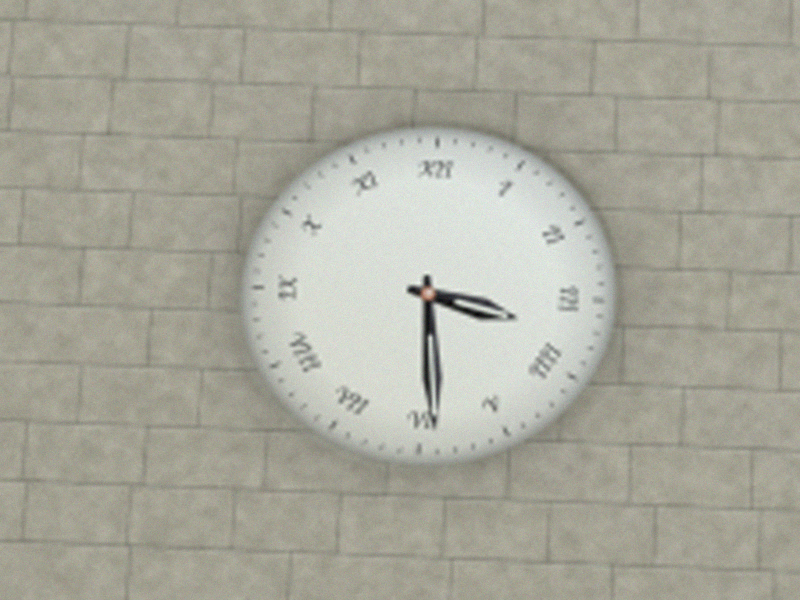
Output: 3h29
